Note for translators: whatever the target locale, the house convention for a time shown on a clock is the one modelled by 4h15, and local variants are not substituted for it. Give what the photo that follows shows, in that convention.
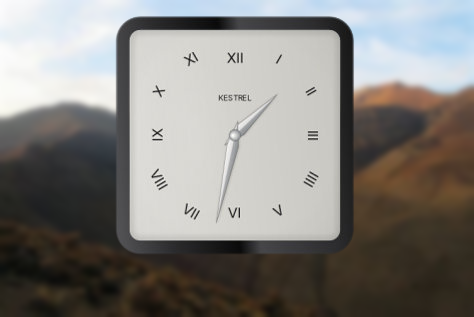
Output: 1h32
